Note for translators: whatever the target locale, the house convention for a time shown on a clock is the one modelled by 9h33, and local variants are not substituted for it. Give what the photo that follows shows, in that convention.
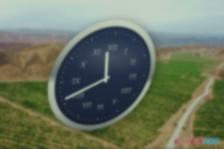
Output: 11h41
